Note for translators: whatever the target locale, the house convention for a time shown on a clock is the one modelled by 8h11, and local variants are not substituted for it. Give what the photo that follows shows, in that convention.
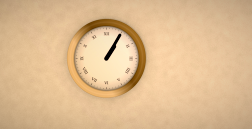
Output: 1h05
